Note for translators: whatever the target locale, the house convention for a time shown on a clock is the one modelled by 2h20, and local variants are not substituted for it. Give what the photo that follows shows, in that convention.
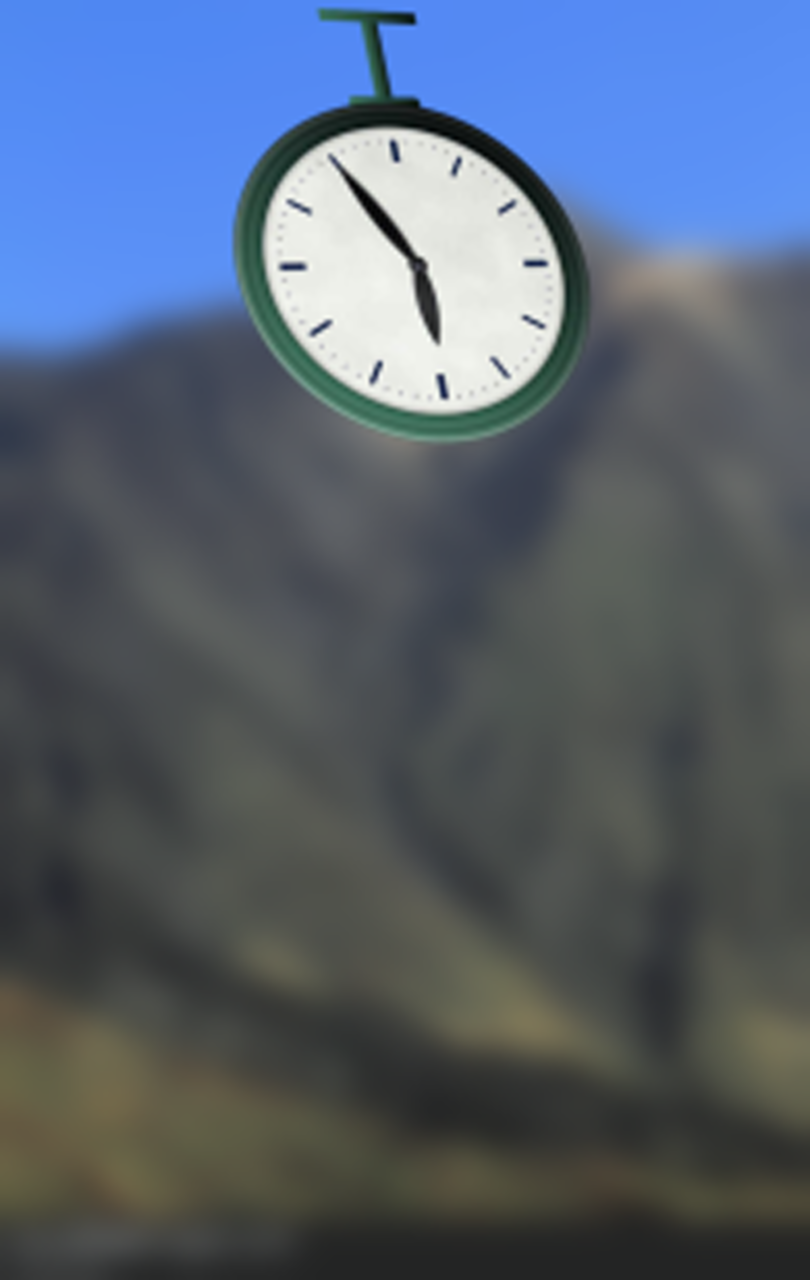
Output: 5h55
